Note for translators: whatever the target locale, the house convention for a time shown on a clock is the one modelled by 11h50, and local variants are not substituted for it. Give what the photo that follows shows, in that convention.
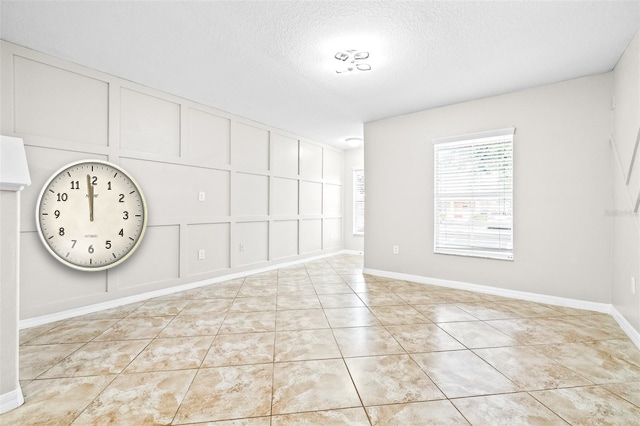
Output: 11h59
